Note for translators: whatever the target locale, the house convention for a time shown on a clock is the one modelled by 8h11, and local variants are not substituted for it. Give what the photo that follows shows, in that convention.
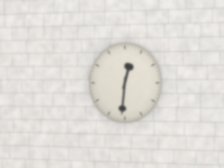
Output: 12h31
